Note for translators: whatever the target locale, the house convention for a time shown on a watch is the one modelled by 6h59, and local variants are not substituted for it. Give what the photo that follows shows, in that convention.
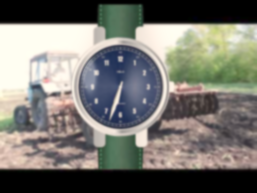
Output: 6h33
